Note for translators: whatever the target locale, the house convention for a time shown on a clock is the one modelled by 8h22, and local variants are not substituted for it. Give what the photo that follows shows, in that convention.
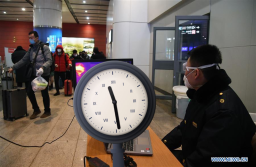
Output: 11h29
